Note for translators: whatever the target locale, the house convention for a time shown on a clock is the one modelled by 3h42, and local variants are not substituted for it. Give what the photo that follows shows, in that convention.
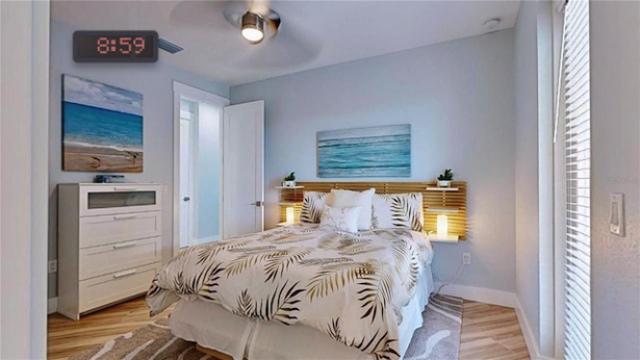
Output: 8h59
